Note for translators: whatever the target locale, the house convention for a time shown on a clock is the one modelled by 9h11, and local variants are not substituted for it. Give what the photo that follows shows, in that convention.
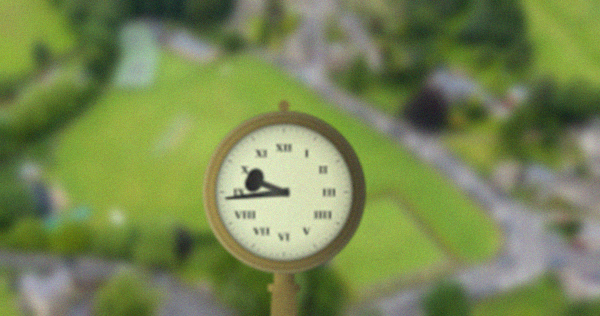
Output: 9h44
